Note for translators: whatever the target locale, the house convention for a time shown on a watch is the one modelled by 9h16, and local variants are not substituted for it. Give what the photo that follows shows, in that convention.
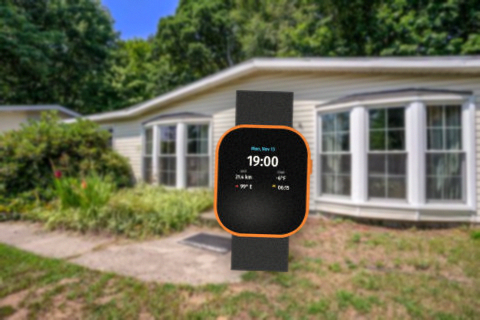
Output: 19h00
